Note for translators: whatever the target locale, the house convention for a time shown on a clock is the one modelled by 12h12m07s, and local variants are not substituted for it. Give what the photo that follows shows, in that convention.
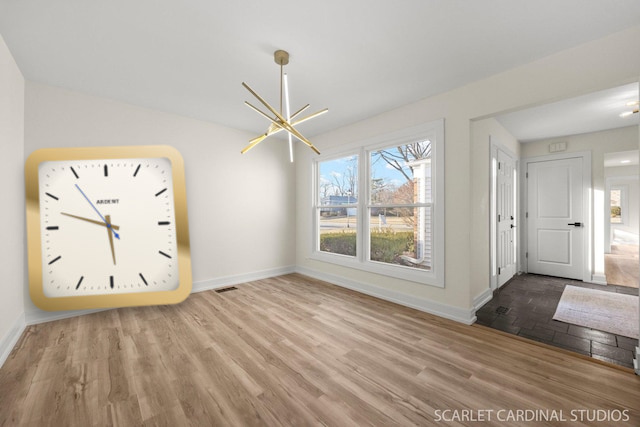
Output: 5h47m54s
